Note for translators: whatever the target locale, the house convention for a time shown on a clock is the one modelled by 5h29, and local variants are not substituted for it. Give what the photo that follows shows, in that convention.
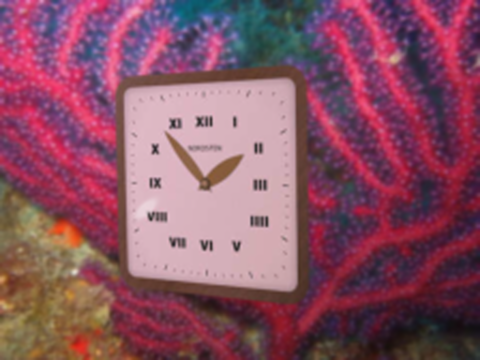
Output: 1h53
